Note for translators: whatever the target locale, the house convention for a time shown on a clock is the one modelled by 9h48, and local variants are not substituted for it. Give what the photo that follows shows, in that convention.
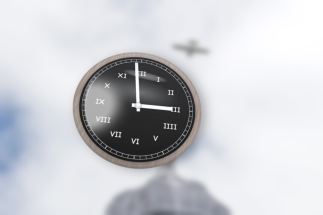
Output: 2h59
